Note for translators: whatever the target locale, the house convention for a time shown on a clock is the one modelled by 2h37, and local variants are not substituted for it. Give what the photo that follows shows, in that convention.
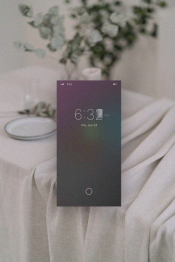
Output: 6h32
